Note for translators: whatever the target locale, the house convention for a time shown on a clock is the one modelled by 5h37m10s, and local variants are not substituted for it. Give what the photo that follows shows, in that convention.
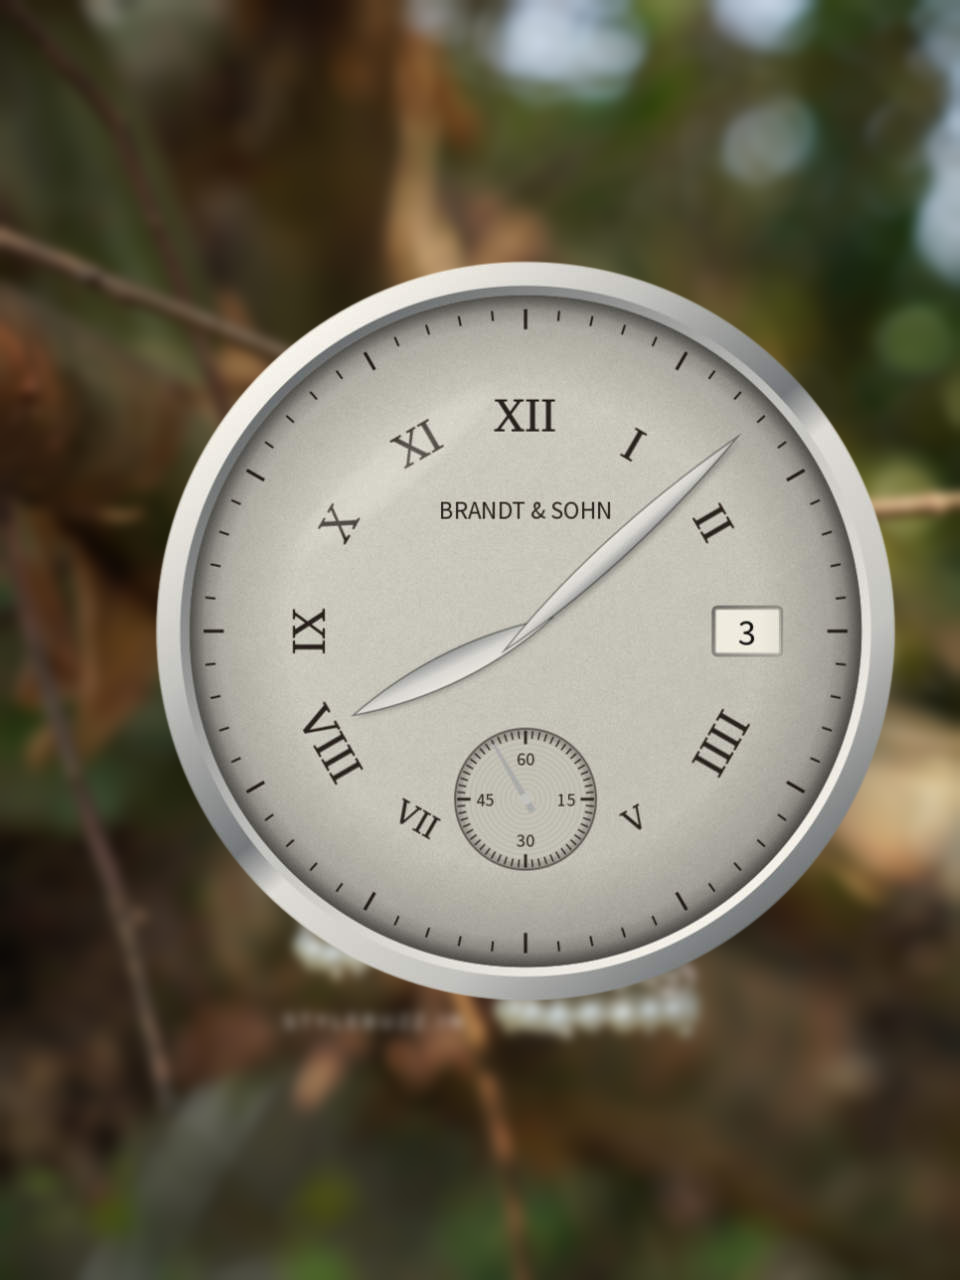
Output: 8h07m55s
